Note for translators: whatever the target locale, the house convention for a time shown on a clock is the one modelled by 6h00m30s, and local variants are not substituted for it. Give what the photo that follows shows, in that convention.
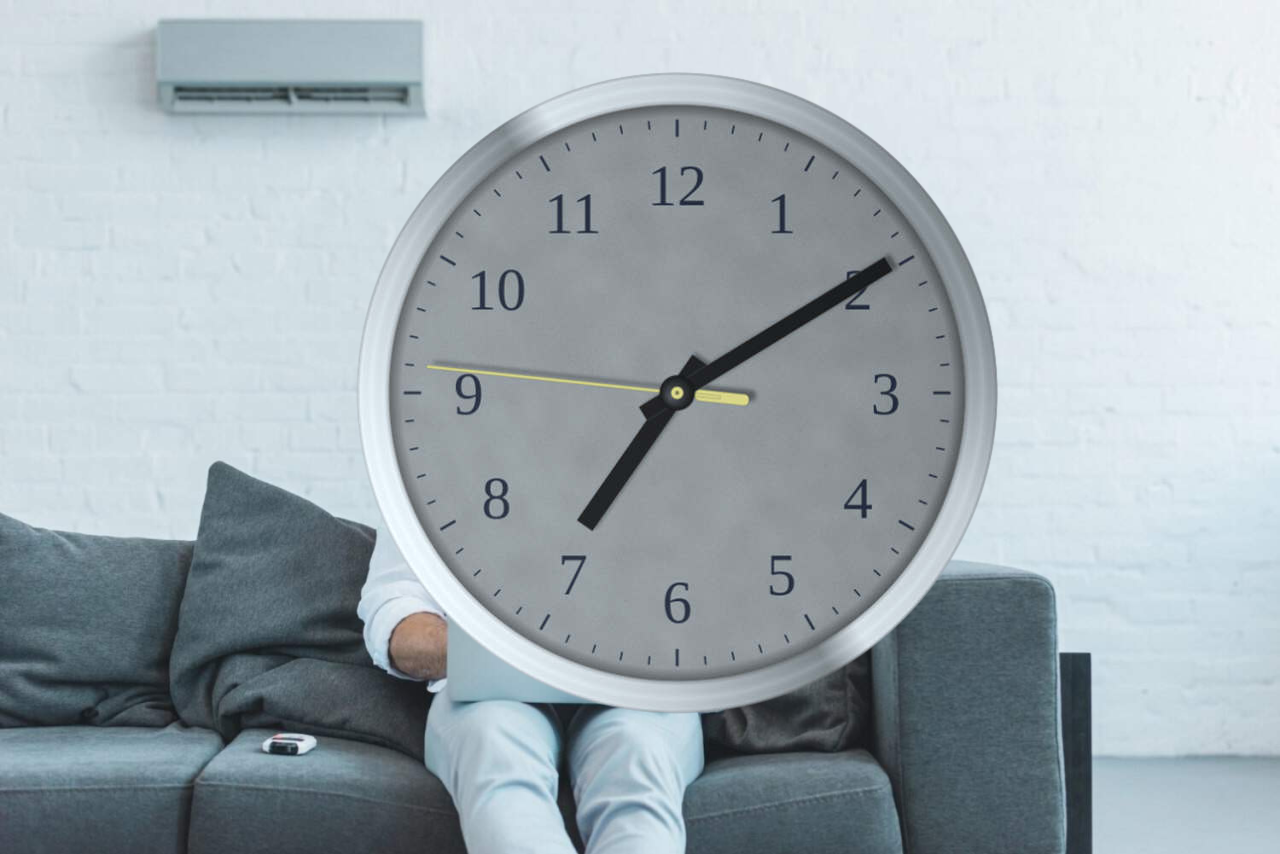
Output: 7h09m46s
